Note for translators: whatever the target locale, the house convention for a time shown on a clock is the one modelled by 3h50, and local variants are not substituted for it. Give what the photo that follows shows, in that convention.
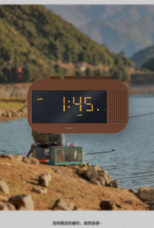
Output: 1h45
